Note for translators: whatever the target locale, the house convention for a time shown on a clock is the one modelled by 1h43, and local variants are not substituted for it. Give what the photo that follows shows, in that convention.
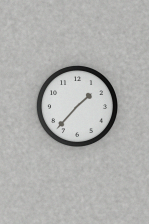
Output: 1h37
